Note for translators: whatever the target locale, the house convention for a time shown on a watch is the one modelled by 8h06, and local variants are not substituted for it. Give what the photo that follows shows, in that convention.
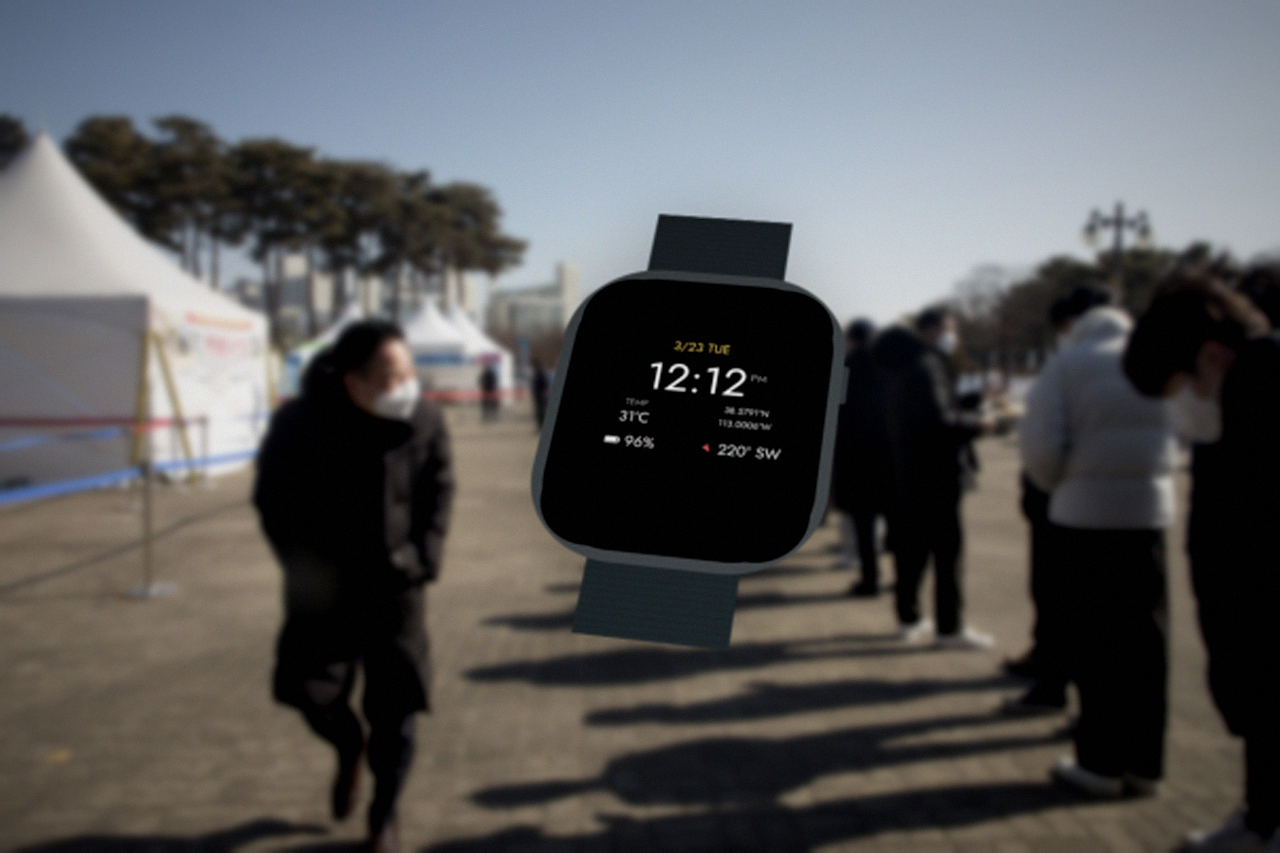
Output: 12h12
